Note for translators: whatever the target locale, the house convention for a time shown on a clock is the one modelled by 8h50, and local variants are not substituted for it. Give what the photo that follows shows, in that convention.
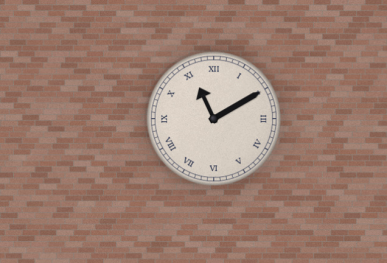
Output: 11h10
